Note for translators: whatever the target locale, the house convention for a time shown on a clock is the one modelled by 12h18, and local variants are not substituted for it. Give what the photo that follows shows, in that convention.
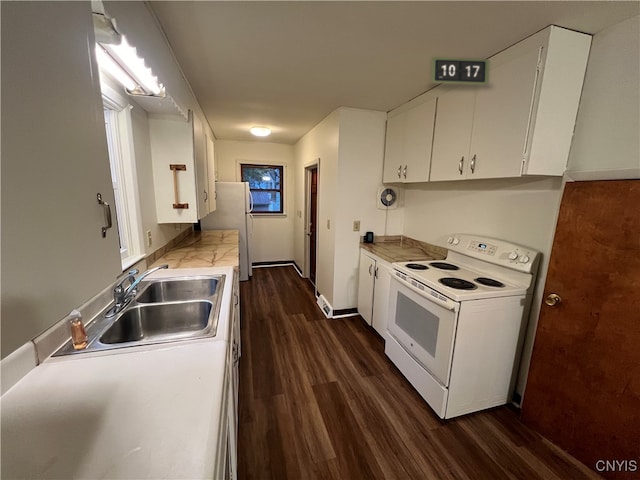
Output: 10h17
